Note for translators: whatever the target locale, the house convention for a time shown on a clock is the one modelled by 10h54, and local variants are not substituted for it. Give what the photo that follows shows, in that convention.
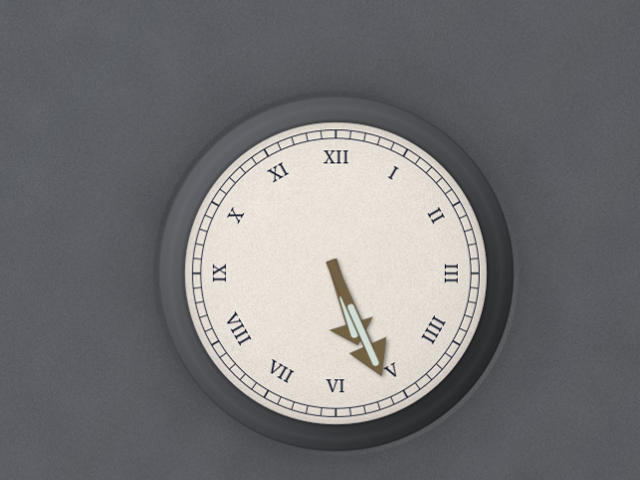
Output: 5h26
